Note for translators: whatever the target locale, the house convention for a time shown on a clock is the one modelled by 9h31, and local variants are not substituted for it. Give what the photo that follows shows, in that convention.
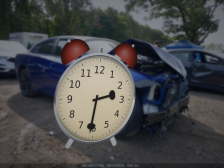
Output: 2h31
